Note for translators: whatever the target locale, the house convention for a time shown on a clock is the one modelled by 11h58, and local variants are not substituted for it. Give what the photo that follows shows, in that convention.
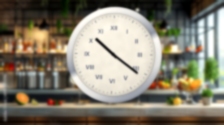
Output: 10h21
